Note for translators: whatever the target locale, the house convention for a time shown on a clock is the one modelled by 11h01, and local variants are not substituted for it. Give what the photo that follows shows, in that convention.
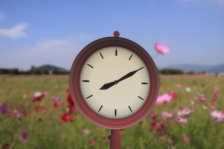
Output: 8h10
